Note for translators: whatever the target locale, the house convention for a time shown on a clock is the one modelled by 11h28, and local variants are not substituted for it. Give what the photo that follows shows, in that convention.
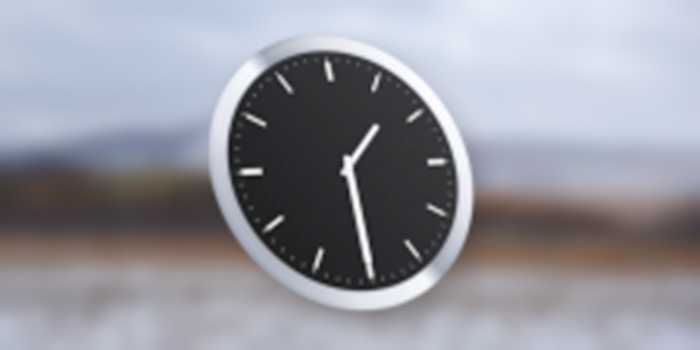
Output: 1h30
